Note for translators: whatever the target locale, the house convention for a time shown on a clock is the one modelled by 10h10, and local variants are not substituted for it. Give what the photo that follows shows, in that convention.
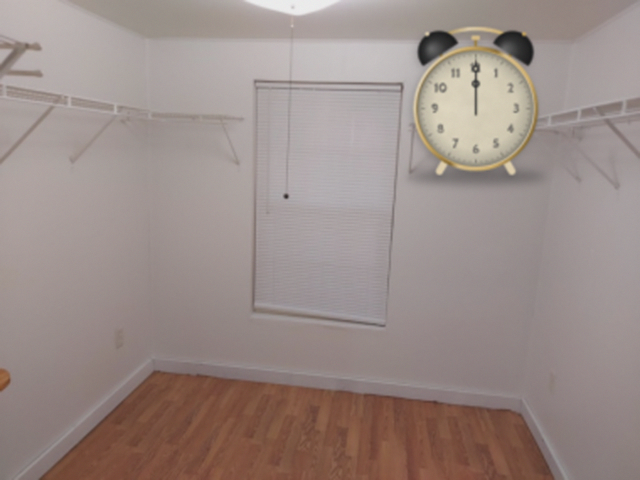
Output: 12h00
